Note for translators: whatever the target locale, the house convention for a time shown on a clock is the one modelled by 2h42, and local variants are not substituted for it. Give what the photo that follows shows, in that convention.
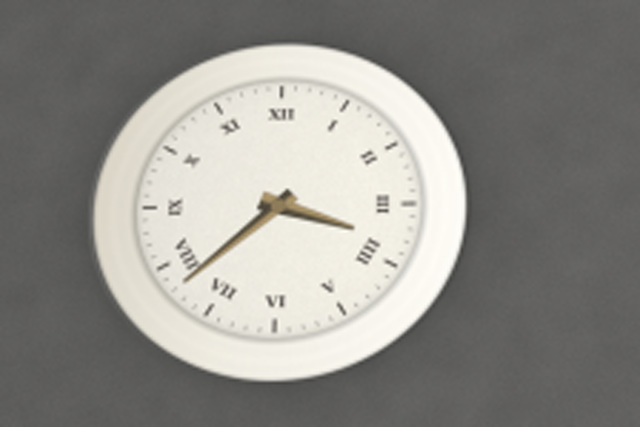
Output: 3h38
